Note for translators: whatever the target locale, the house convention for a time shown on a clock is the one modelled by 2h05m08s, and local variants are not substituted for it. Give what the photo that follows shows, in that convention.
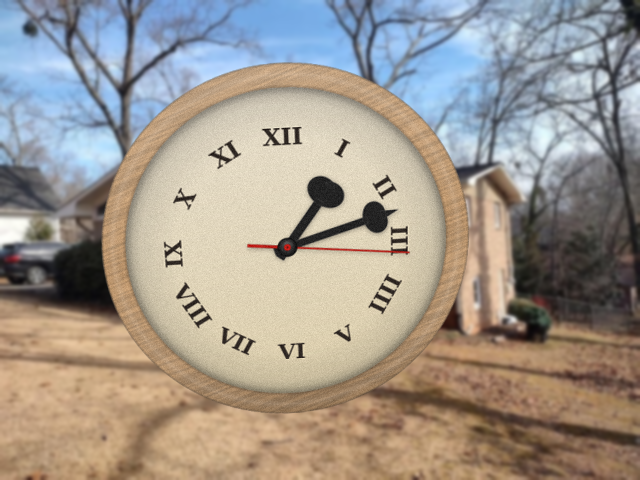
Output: 1h12m16s
